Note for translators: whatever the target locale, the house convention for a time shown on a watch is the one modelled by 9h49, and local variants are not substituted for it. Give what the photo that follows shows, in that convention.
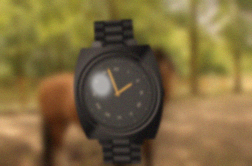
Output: 1h57
